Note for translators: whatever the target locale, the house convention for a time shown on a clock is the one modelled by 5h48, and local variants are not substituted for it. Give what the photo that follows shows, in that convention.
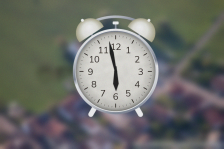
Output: 5h58
